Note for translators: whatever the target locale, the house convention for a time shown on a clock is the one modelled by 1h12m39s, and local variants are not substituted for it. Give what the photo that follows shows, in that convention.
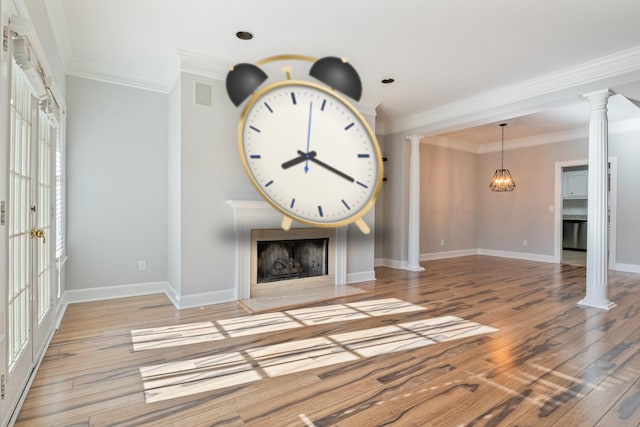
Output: 8h20m03s
